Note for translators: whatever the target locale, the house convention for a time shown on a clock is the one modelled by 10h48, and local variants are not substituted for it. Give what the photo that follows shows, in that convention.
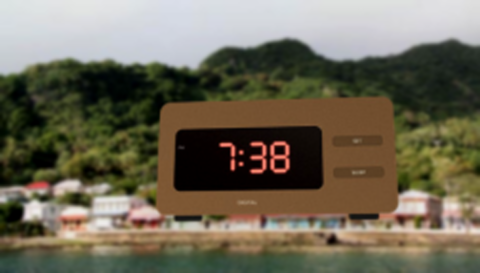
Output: 7h38
